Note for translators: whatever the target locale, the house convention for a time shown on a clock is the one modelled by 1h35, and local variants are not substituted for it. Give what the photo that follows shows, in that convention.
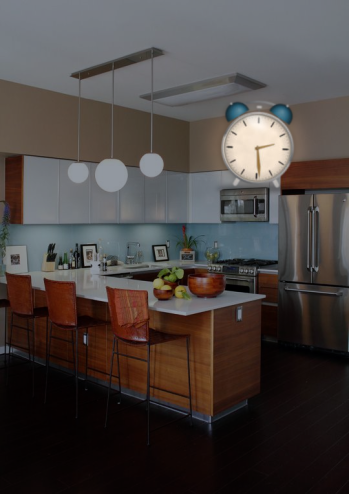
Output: 2h29
